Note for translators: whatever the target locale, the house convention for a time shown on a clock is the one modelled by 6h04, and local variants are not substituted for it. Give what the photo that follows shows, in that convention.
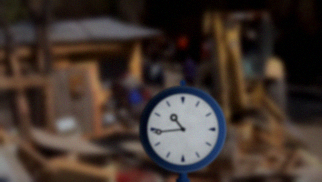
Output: 10h44
